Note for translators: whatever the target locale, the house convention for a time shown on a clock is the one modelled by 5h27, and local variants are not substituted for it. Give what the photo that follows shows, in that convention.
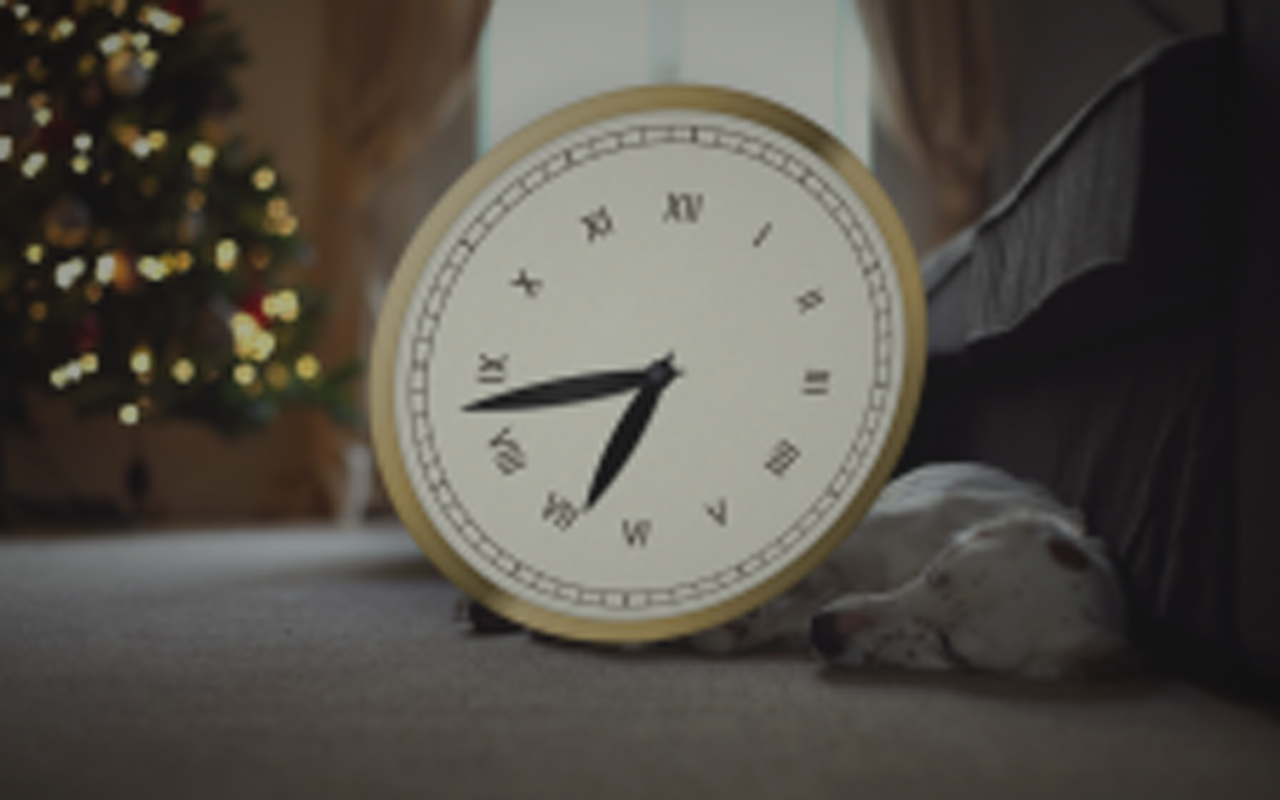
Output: 6h43
